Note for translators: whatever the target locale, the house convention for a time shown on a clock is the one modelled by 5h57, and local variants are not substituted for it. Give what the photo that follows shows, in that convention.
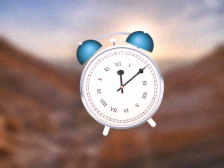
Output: 12h10
